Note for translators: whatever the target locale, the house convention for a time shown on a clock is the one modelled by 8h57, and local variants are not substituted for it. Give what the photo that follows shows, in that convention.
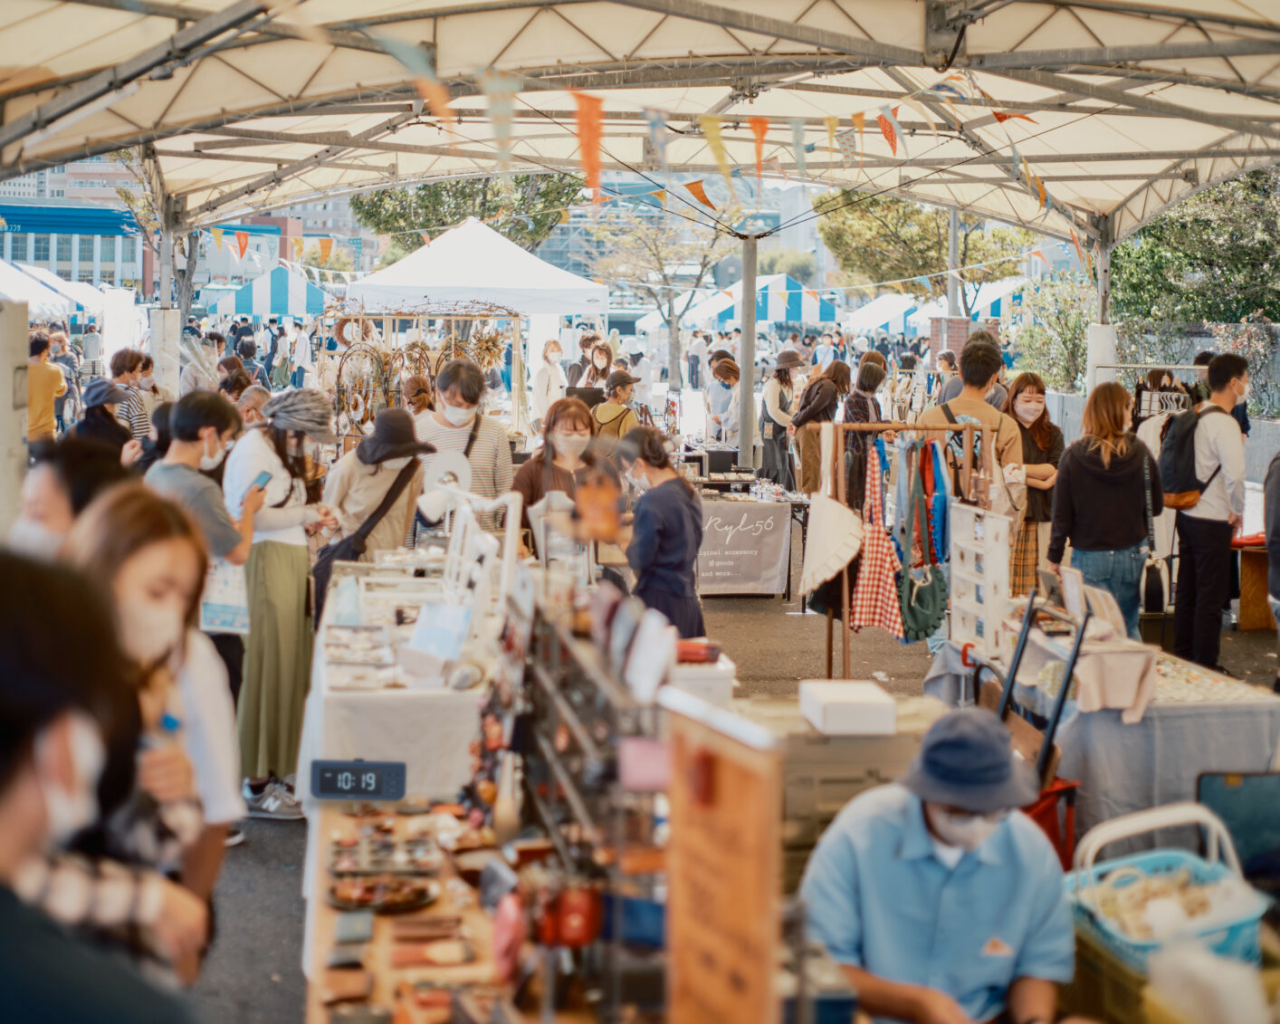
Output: 10h19
